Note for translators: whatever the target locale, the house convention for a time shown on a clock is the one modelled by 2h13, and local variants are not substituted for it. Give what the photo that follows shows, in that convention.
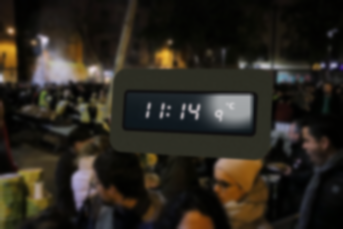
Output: 11h14
